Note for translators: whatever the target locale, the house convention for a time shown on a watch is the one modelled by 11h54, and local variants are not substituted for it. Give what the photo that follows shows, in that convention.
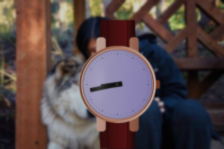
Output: 8h43
